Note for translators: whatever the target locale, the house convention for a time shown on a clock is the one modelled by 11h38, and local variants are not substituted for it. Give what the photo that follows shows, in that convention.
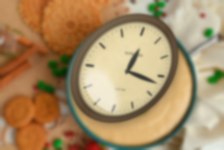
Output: 12h17
